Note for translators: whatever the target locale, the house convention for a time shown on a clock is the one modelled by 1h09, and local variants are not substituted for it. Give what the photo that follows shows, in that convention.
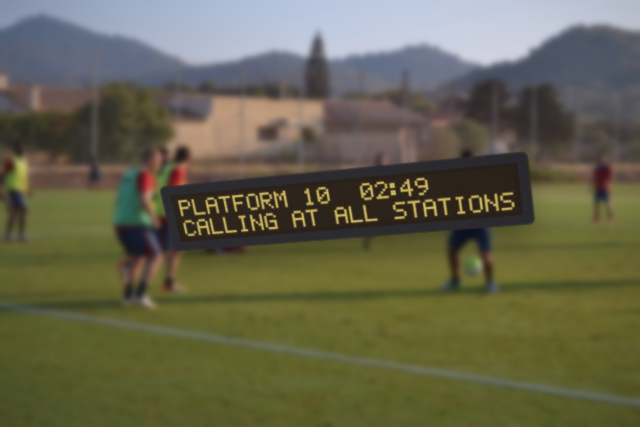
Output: 2h49
